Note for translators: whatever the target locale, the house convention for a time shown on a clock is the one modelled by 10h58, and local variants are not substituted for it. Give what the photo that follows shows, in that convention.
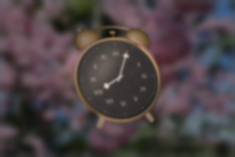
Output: 8h04
